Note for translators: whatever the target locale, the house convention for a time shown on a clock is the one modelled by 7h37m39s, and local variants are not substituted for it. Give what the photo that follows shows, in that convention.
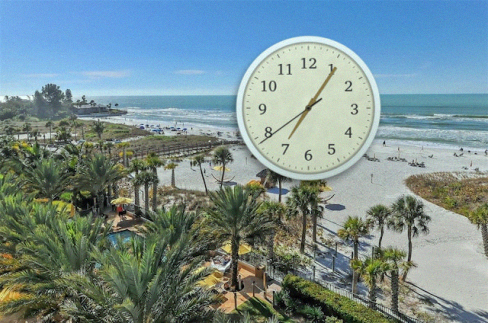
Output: 7h05m39s
